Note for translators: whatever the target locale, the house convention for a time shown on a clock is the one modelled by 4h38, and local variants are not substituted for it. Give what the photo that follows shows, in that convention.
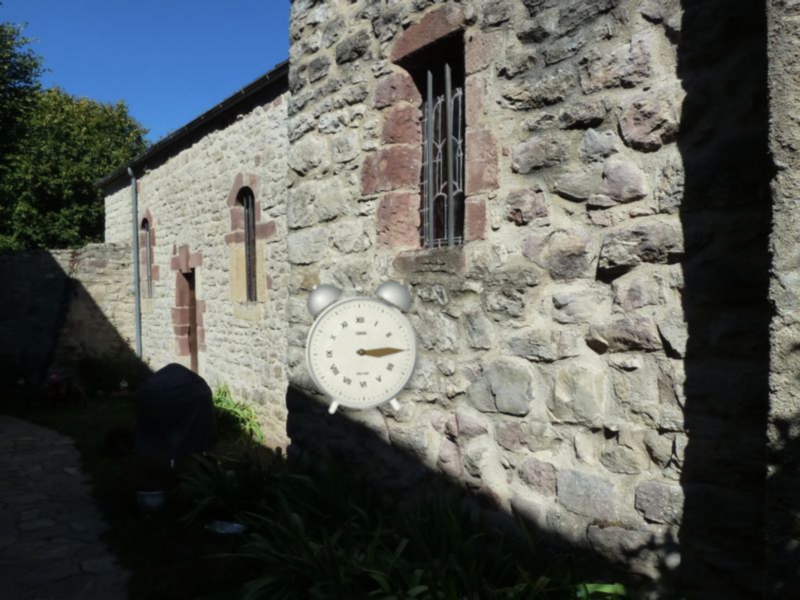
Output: 3h15
